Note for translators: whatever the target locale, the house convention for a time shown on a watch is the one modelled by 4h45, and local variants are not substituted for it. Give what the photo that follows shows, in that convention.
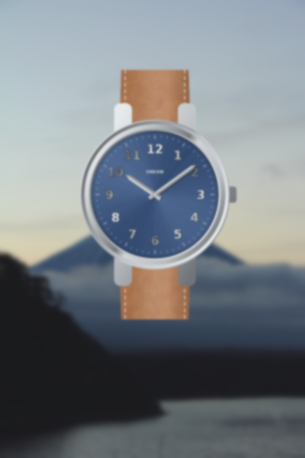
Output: 10h09
